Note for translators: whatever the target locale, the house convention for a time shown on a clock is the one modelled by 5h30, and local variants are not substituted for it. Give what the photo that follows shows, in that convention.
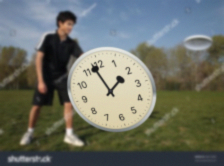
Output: 1h58
